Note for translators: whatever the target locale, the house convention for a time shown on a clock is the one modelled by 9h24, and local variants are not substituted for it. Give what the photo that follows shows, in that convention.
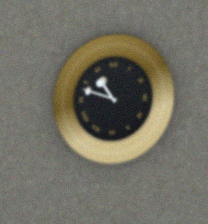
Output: 10h48
